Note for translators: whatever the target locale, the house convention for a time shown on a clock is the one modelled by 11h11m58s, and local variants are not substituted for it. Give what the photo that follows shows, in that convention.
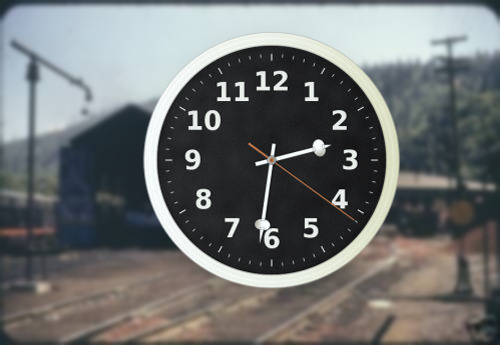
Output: 2h31m21s
